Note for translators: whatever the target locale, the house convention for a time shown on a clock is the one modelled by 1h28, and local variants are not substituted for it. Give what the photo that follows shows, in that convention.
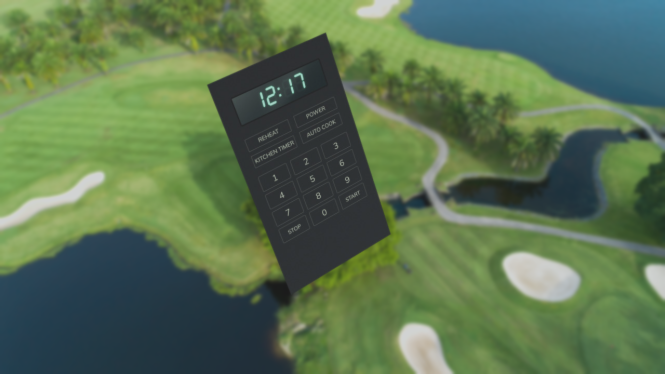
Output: 12h17
